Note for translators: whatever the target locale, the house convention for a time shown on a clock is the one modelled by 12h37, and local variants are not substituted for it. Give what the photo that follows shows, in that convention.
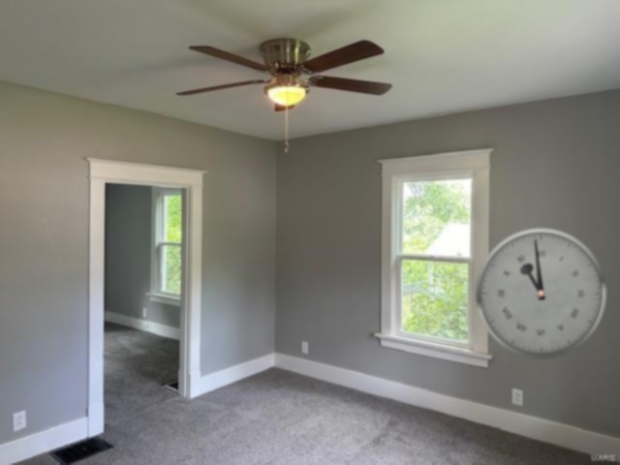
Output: 10h59
